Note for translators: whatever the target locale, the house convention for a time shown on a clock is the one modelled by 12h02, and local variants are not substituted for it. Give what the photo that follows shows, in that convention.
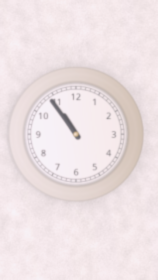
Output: 10h54
